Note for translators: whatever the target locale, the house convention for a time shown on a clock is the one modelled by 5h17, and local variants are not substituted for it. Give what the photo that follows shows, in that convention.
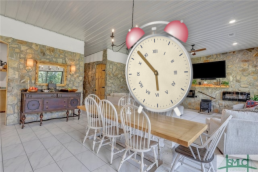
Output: 5h53
